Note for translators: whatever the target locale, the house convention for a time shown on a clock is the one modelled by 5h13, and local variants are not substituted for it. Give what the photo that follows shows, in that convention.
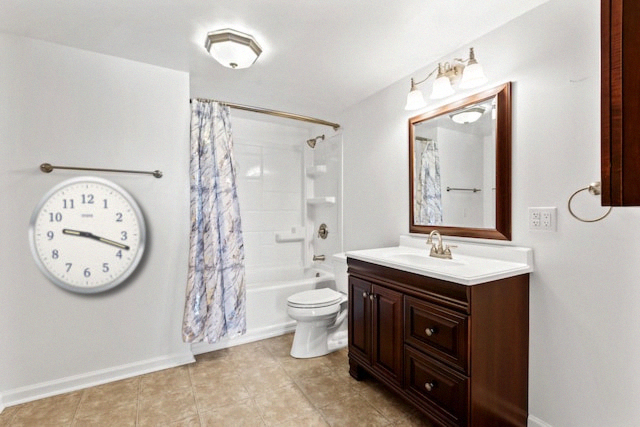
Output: 9h18
